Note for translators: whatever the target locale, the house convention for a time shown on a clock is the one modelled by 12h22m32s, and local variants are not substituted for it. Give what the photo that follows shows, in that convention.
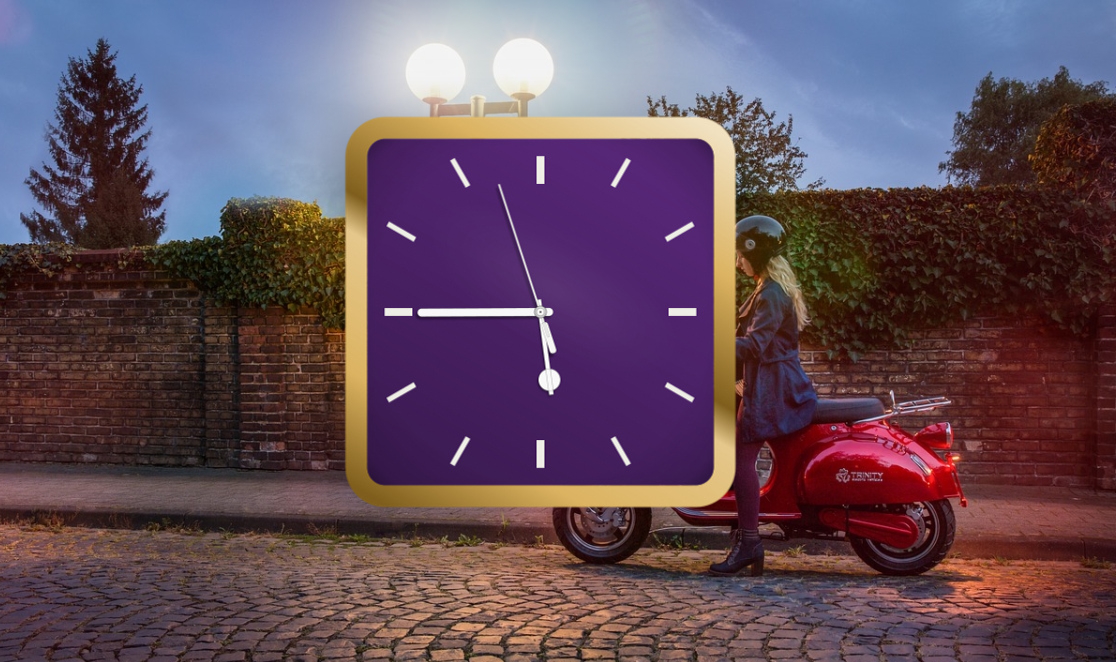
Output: 5h44m57s
